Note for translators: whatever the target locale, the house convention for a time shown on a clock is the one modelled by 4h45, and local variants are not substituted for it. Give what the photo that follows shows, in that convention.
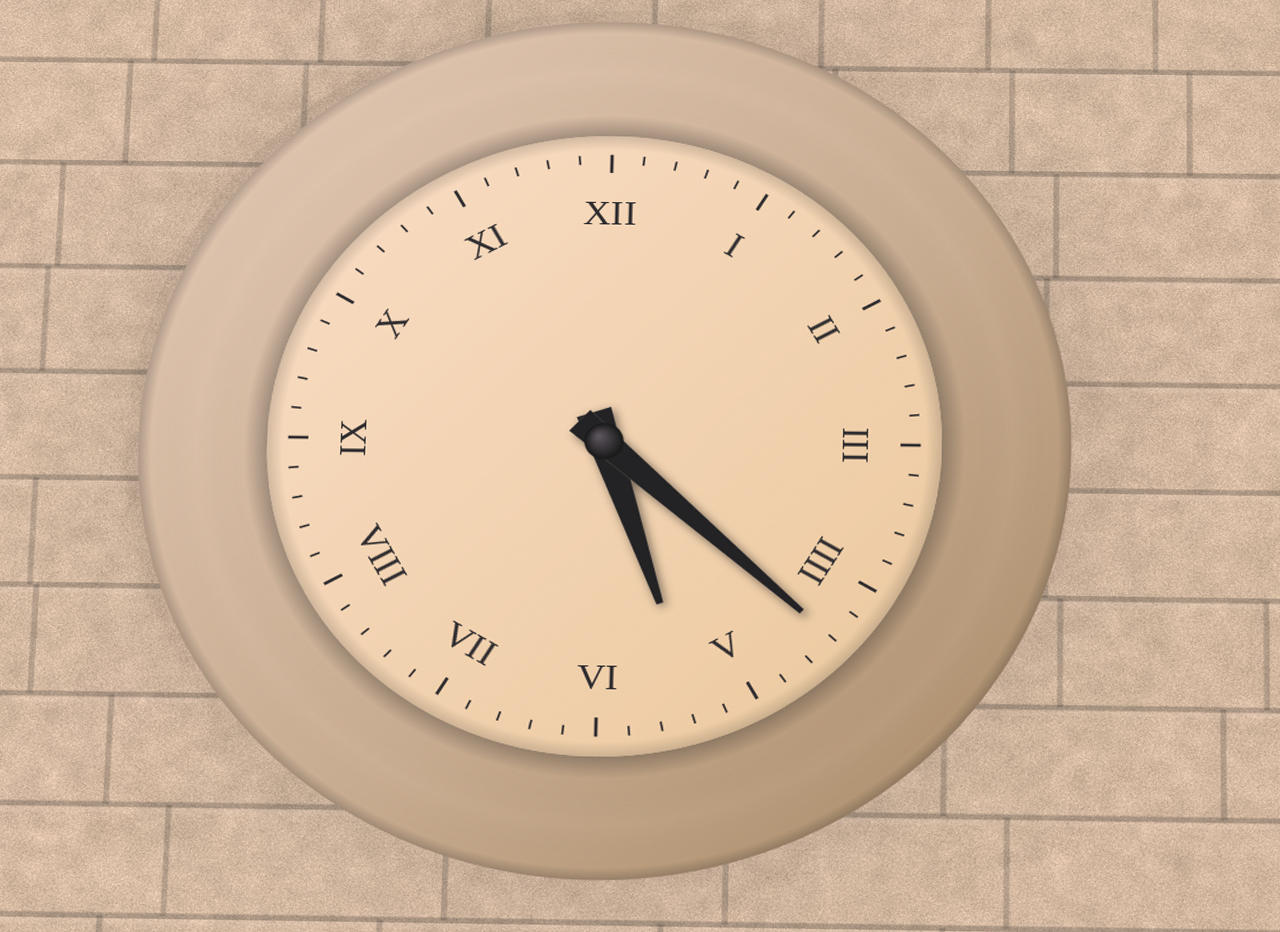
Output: 5h22
